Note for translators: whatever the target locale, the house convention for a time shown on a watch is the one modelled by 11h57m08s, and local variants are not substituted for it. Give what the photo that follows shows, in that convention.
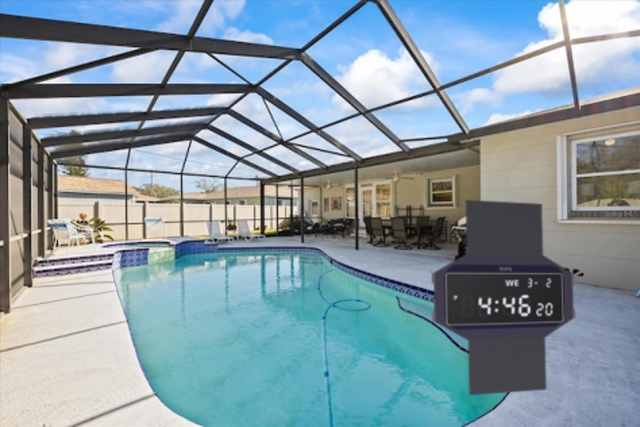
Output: 4h46m20s
